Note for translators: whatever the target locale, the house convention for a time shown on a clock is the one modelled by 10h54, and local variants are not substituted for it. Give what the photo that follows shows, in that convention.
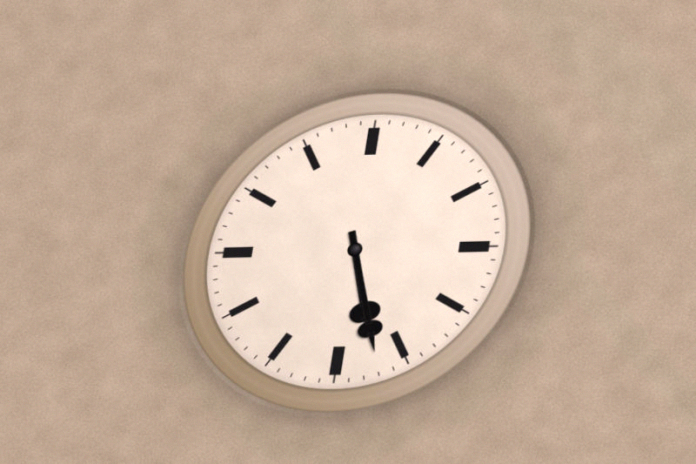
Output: 5h27
